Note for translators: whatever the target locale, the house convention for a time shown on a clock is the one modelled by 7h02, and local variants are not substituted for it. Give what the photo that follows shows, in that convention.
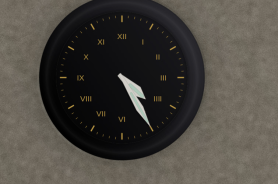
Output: 4h25
